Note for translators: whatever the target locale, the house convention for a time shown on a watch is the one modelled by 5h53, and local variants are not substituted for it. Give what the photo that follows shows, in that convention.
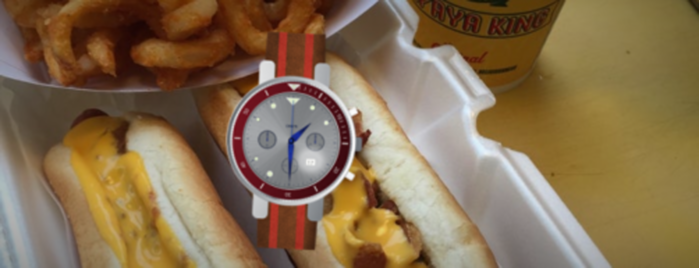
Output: 1h30
